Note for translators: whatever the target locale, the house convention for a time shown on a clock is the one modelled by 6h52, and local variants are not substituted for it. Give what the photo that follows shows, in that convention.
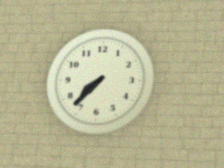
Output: 7h37
